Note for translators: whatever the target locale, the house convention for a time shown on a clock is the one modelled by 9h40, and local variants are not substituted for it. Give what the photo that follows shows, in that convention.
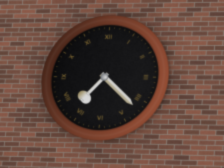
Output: 7h22
